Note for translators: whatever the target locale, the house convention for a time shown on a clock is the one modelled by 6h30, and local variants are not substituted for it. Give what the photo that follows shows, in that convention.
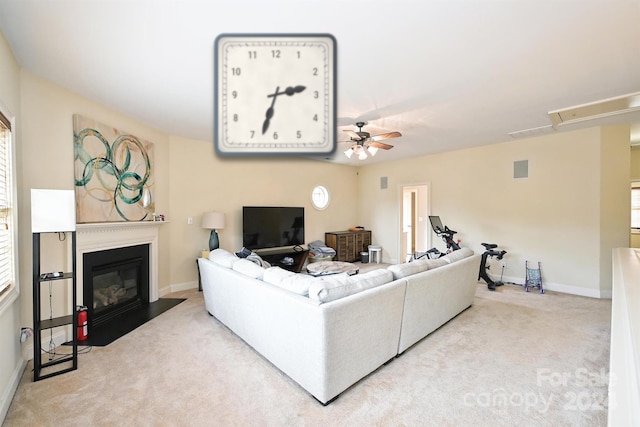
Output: 2h33
